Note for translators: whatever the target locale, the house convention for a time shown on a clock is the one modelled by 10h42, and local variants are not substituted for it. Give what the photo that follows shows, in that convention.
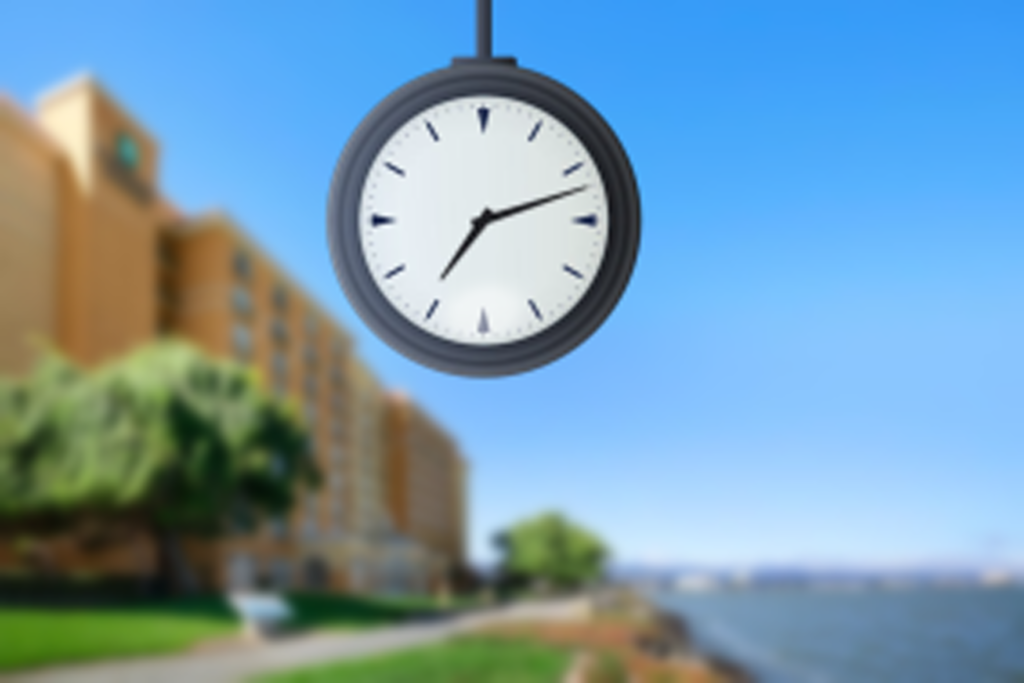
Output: 7h12
